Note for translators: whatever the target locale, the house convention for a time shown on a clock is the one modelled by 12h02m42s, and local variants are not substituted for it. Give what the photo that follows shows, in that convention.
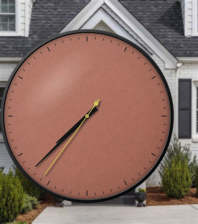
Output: 7h37m36s
